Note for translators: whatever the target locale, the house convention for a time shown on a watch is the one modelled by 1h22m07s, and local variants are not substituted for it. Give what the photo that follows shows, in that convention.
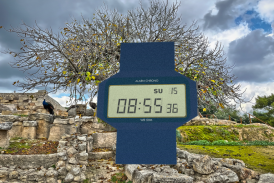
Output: 8h55m36s
